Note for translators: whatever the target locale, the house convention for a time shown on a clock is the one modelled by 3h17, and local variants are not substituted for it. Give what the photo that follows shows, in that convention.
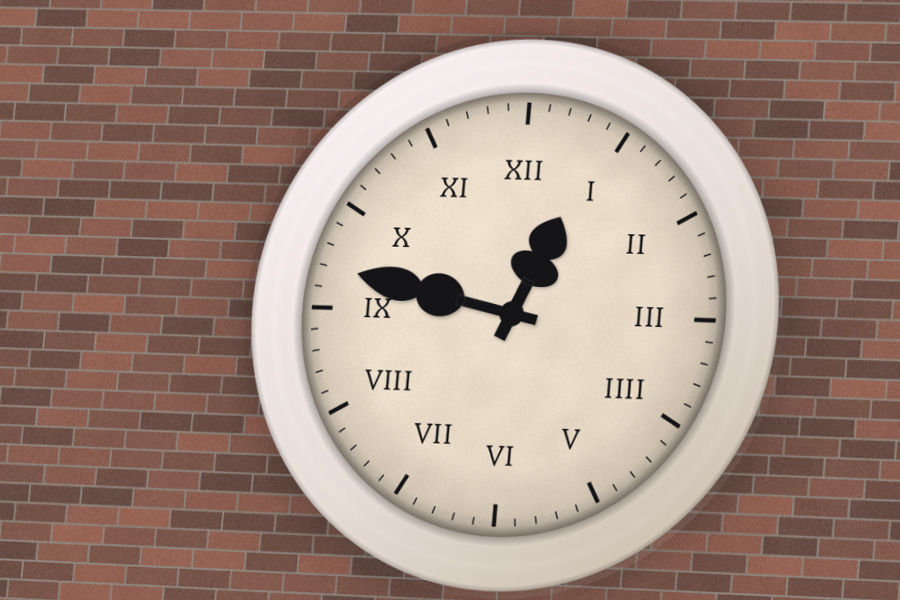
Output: 12h47
